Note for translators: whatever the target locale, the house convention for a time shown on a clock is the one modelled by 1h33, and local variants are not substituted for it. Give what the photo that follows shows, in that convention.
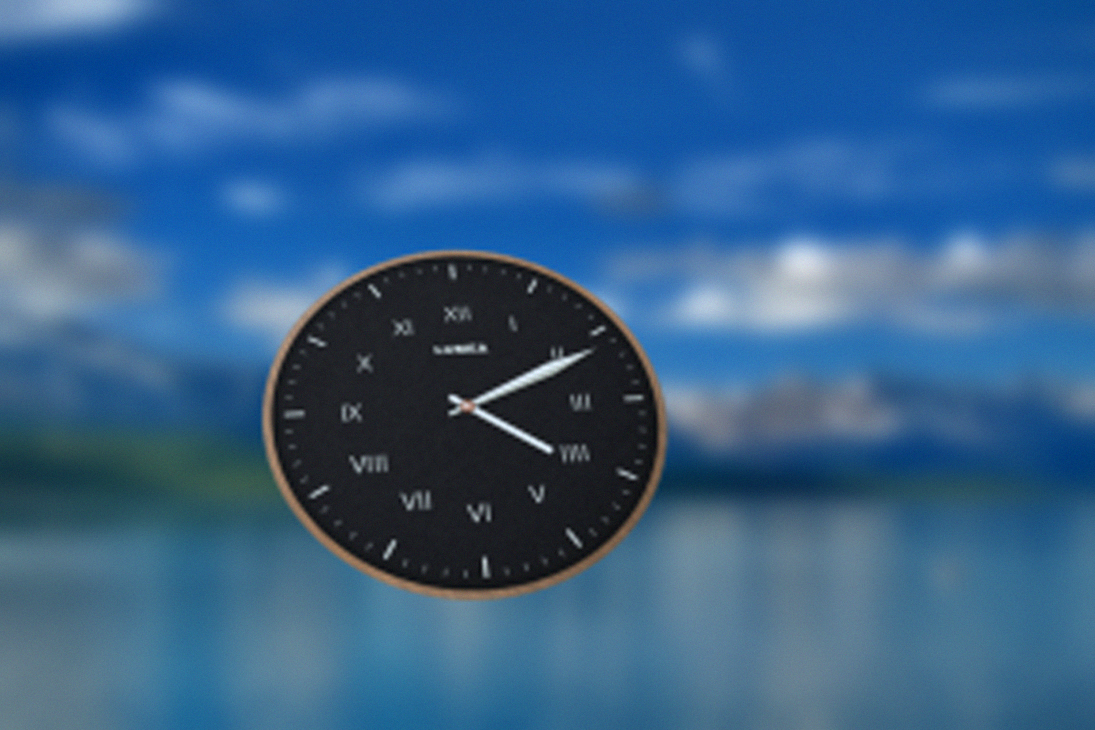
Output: 4h11
